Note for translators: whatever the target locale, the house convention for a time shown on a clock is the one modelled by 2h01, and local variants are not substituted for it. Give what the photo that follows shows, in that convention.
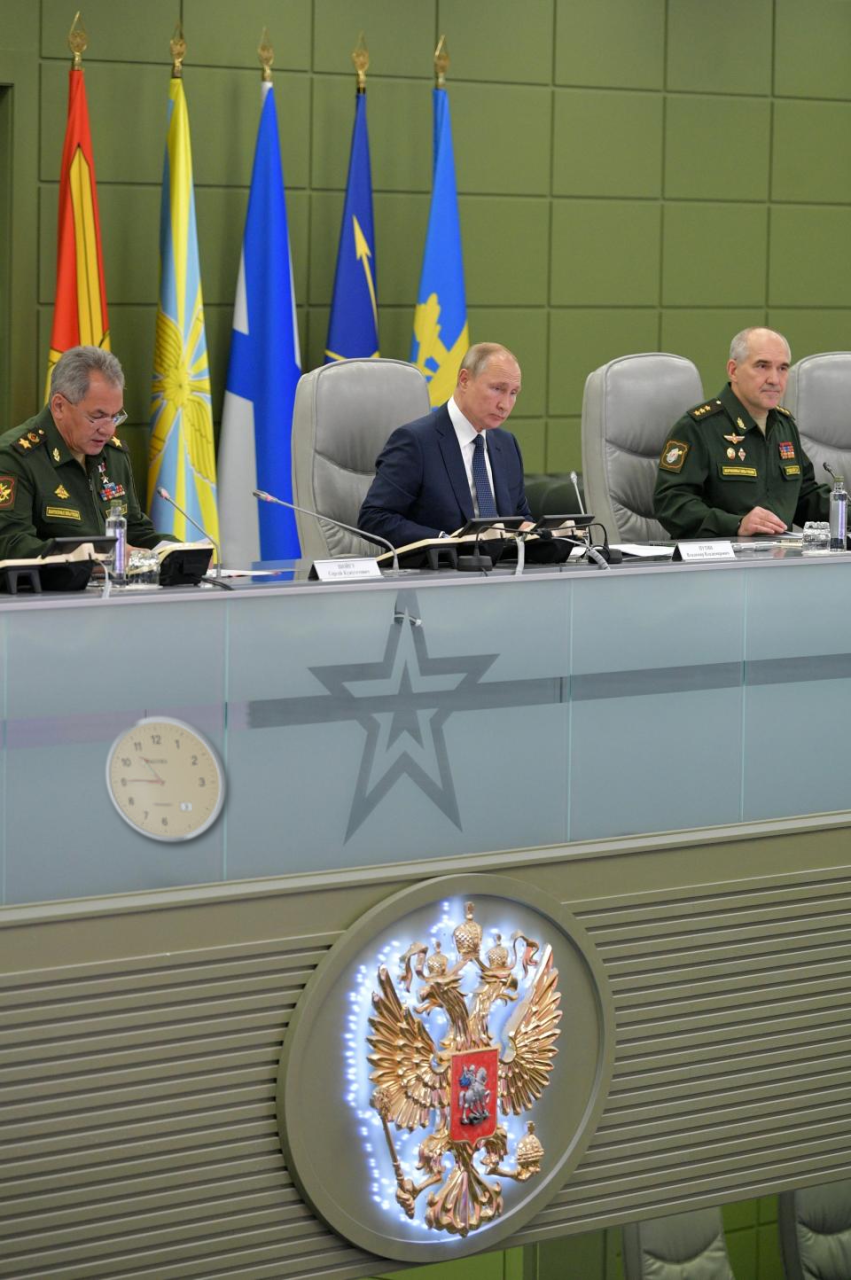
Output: 10h45
